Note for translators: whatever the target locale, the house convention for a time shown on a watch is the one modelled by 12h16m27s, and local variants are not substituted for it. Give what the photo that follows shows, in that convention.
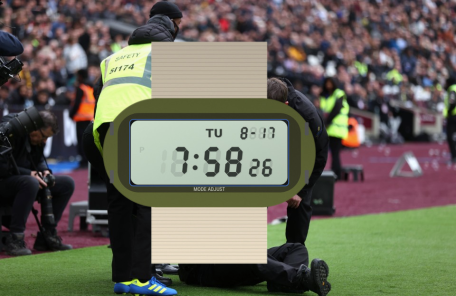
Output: 7h58m26s
